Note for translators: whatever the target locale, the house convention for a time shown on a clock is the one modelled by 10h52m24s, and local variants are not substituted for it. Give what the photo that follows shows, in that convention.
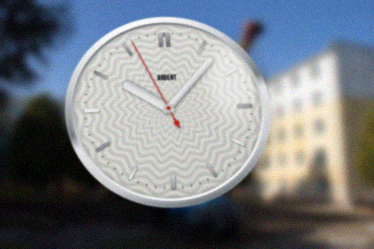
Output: 10h06m56s
